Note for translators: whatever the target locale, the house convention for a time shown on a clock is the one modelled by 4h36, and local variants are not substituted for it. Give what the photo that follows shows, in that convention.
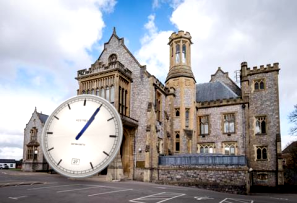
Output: 1h05
